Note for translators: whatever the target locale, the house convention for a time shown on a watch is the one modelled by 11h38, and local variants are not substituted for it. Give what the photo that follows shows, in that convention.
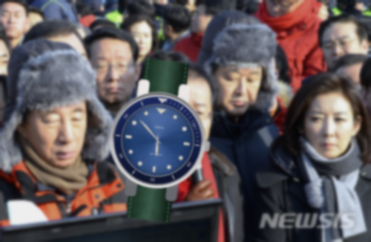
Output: 5h52
